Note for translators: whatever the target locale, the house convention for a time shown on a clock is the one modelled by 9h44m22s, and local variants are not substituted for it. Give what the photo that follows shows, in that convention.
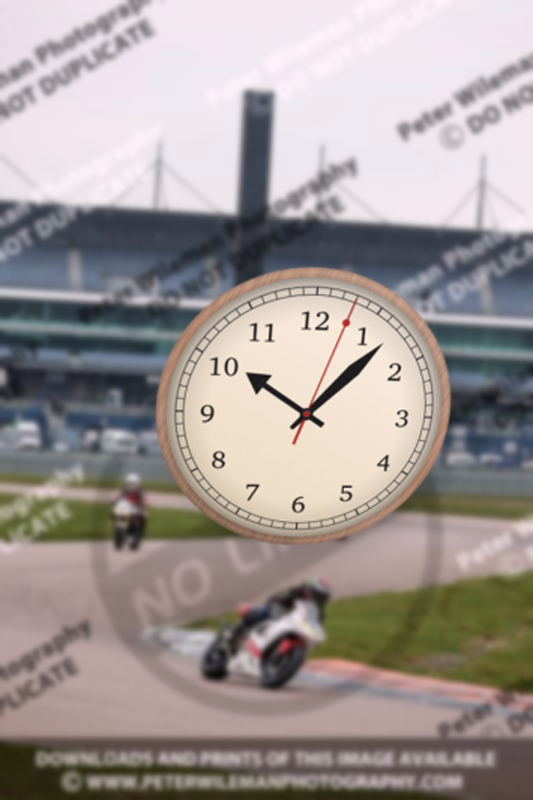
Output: 10h07m03s
